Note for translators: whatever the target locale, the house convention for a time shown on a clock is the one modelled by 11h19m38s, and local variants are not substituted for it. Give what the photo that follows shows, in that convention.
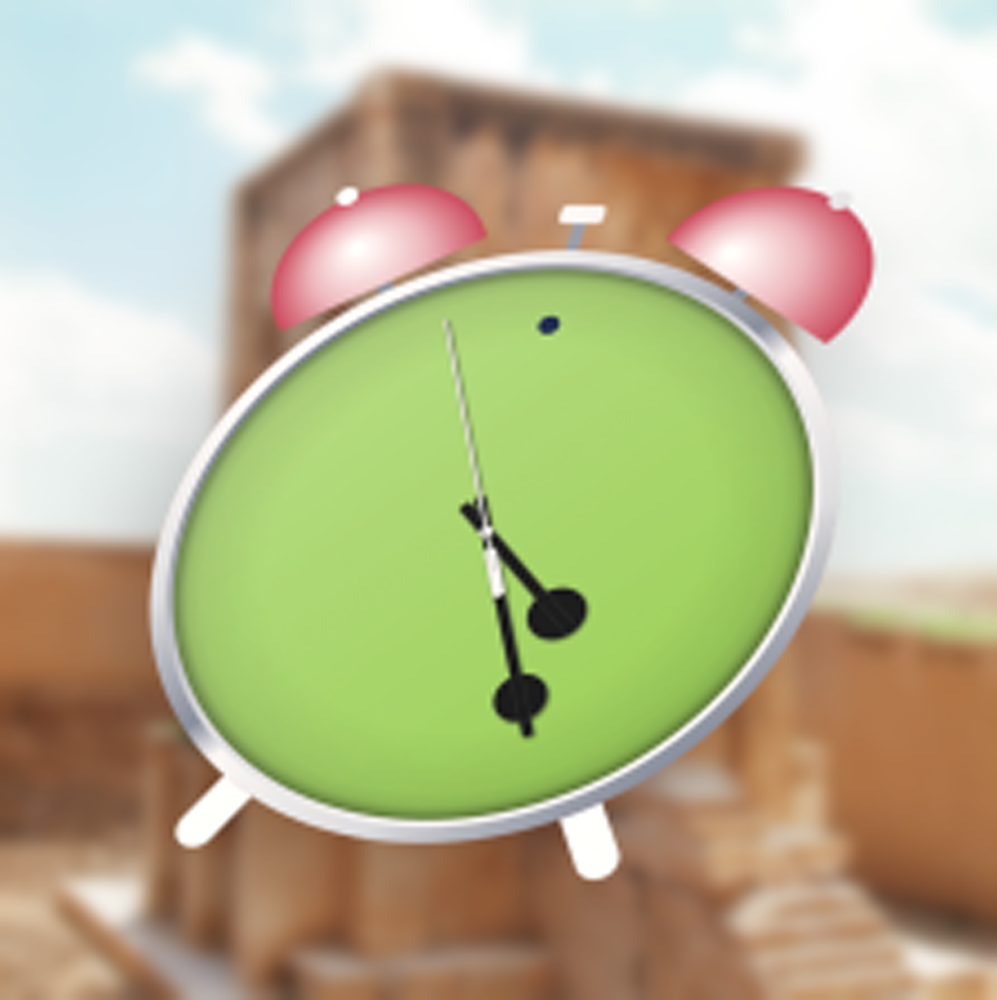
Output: 4h25m56s
